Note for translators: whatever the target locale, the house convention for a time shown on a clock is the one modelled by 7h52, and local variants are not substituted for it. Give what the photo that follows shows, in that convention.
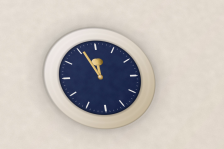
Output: 11h56
